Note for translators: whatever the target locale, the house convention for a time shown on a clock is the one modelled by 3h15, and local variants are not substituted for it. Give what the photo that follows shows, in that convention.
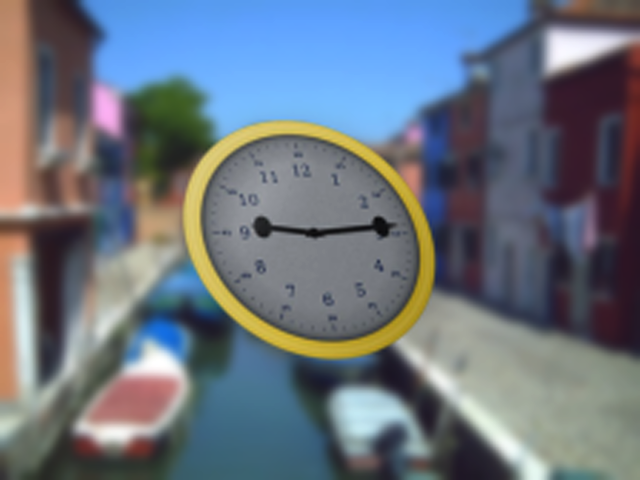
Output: 9h14
